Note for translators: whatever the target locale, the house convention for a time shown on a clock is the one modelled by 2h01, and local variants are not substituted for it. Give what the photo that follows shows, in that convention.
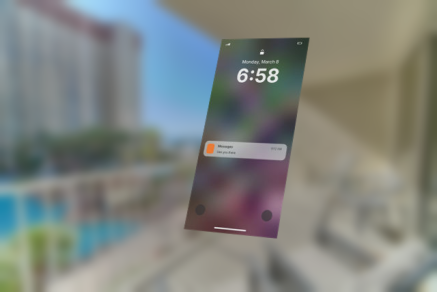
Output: 6h58
